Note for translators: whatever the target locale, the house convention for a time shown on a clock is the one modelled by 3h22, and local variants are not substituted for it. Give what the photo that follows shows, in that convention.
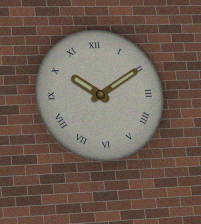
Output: 10h10
